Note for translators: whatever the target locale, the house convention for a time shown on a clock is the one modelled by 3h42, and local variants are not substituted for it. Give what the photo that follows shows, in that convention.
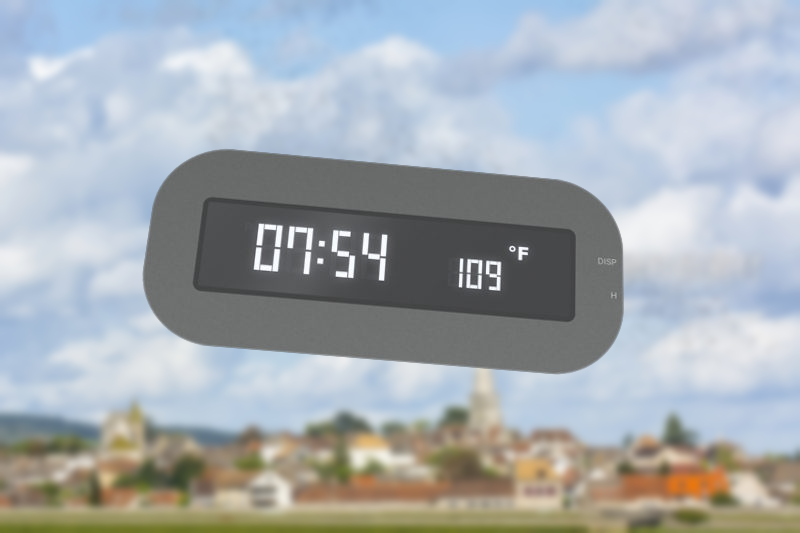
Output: 7h54
